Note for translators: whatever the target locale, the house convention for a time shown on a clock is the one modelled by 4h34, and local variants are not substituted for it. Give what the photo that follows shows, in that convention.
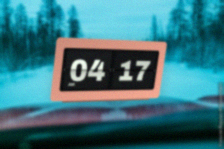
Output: 4h17
